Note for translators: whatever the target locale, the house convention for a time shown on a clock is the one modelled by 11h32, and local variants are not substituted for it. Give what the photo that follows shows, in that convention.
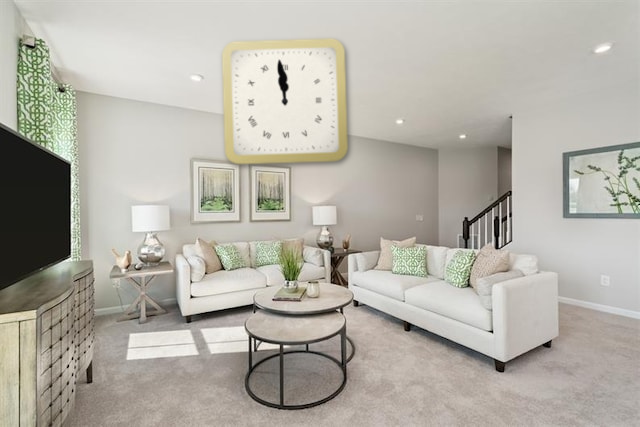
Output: 11h59
